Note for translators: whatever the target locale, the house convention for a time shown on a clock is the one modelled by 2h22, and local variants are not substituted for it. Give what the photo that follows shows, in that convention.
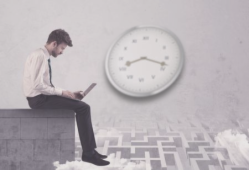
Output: 8h18
